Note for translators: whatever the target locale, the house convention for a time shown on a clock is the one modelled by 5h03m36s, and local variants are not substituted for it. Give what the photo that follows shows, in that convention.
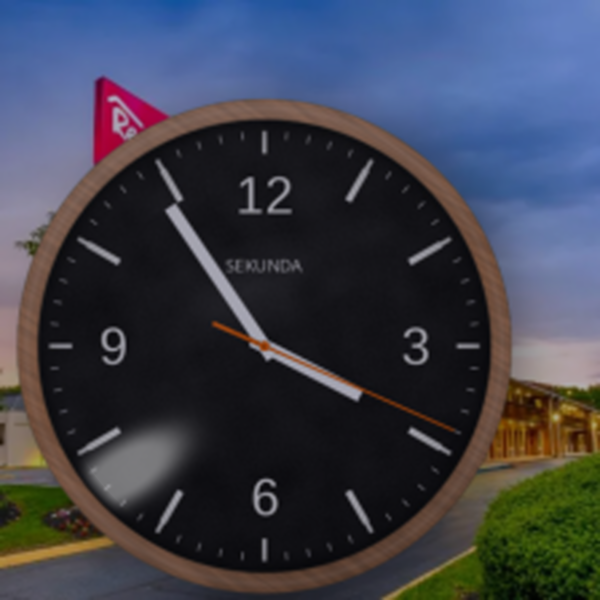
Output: 3h54m19s
